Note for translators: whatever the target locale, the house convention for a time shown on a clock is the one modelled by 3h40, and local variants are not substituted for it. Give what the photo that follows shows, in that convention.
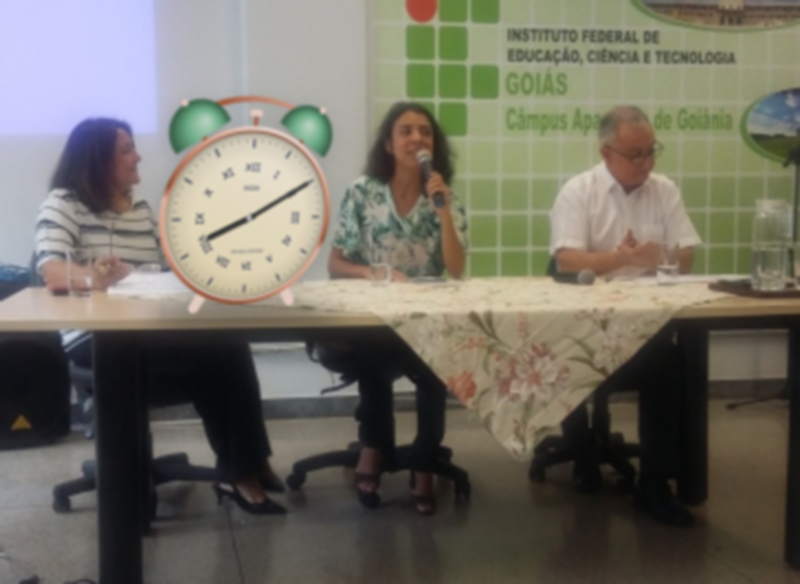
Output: 8h10
